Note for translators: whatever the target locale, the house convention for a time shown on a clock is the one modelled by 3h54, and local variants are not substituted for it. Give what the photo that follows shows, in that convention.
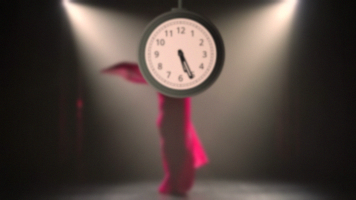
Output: 5h26
